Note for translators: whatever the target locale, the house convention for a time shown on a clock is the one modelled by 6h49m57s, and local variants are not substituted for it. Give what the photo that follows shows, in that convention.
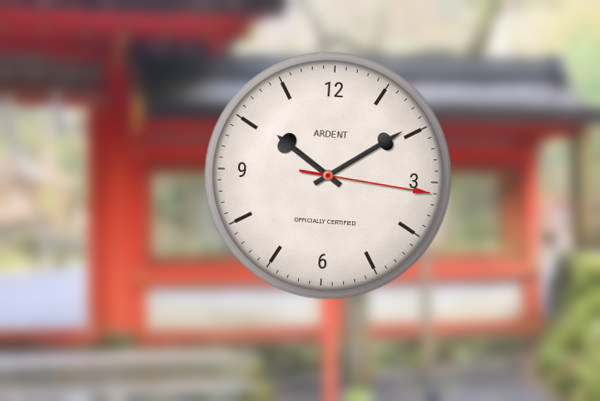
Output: 10h09m16s
